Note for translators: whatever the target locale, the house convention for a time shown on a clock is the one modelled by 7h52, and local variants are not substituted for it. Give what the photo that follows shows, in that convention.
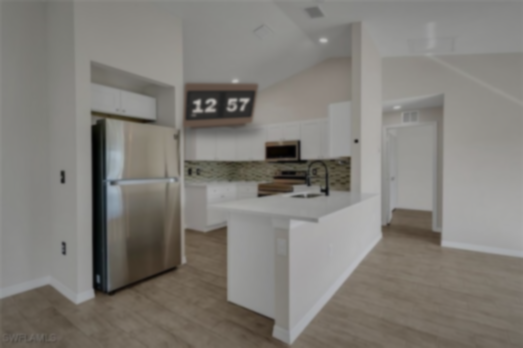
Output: 12h57
